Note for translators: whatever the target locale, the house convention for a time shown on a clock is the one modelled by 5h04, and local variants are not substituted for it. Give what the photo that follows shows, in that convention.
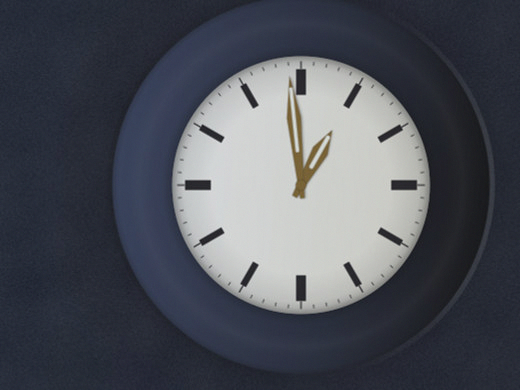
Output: 12h59
